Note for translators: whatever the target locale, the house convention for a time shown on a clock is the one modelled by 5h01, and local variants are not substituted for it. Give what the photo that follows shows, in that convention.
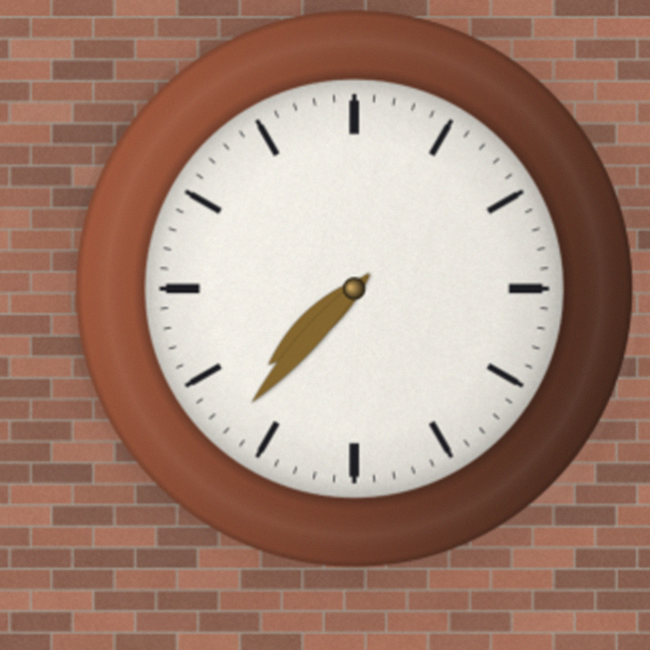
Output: 7h37
